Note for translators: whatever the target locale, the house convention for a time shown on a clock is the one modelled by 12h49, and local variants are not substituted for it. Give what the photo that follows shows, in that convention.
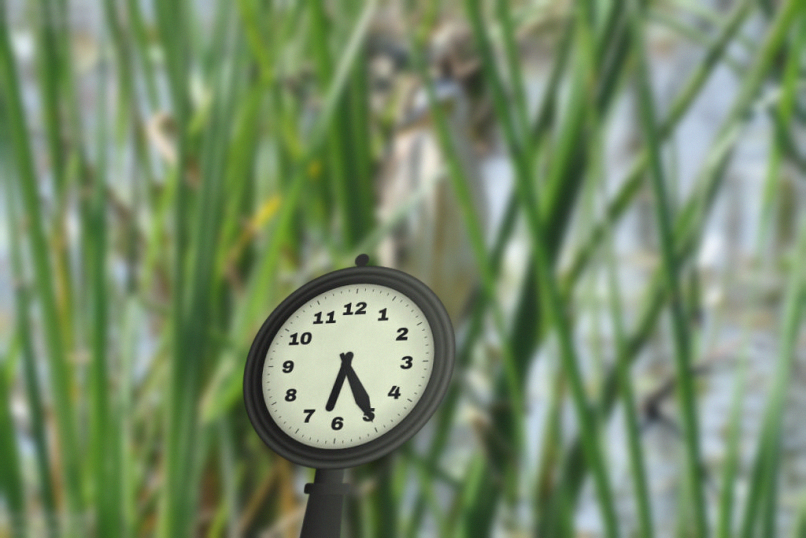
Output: 6h25
